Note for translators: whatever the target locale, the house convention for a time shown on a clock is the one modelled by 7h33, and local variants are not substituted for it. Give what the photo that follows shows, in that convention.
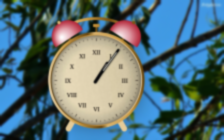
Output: 1h06
